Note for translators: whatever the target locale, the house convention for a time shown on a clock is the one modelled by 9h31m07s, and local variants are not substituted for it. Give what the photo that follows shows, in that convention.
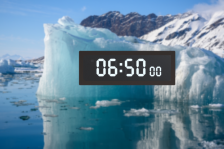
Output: 6h50m00s
